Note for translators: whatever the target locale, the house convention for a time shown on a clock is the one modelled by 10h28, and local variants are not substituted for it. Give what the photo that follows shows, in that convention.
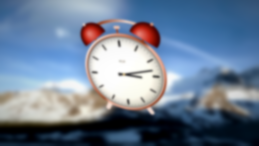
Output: 3h13
